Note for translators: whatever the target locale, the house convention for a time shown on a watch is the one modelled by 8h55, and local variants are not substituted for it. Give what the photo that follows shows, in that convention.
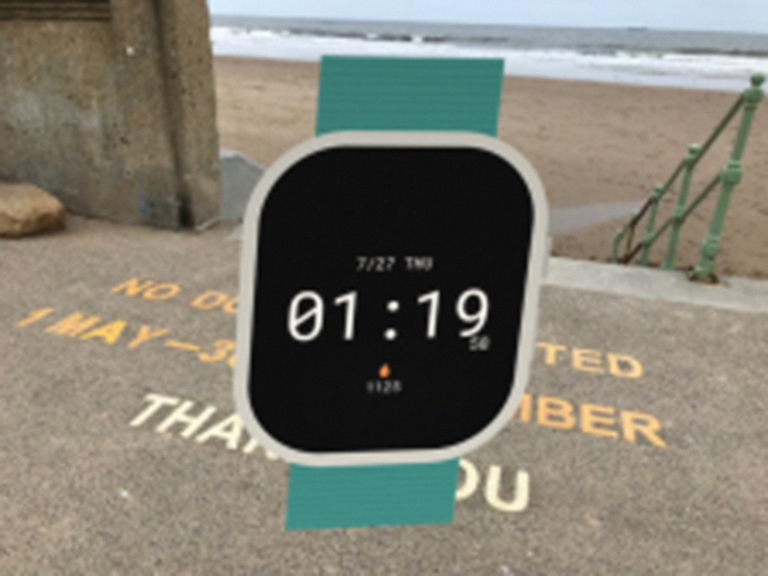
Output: 1h19
